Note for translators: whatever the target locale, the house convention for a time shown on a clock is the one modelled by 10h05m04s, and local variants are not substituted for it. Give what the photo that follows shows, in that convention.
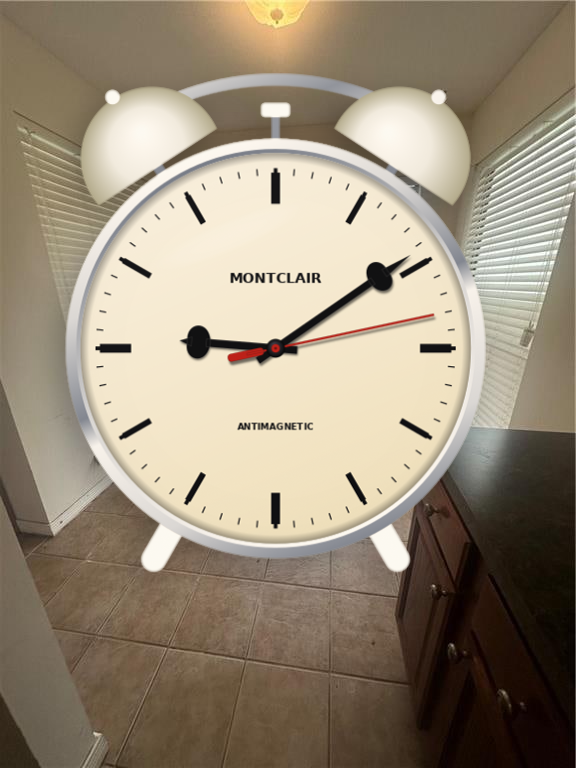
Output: 9h09m13s
